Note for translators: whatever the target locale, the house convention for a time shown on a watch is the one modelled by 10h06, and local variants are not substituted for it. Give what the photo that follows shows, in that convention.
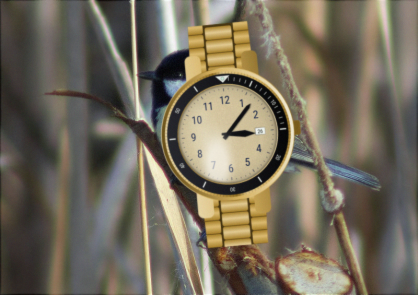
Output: 3h07
